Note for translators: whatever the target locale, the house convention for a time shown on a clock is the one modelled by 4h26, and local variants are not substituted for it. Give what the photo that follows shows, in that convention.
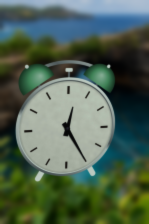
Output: 12h25
